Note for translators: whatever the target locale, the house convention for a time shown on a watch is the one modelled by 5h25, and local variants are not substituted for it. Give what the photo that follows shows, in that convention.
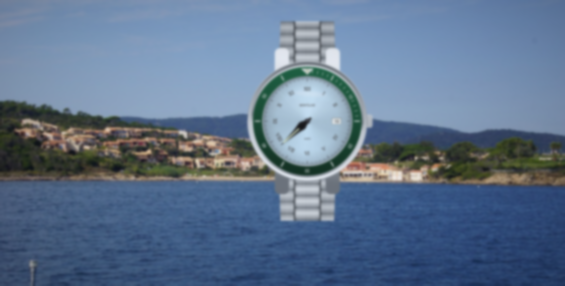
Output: 7h38
